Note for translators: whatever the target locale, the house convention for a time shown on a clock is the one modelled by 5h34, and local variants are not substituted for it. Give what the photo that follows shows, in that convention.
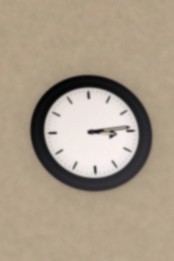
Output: 3h14
